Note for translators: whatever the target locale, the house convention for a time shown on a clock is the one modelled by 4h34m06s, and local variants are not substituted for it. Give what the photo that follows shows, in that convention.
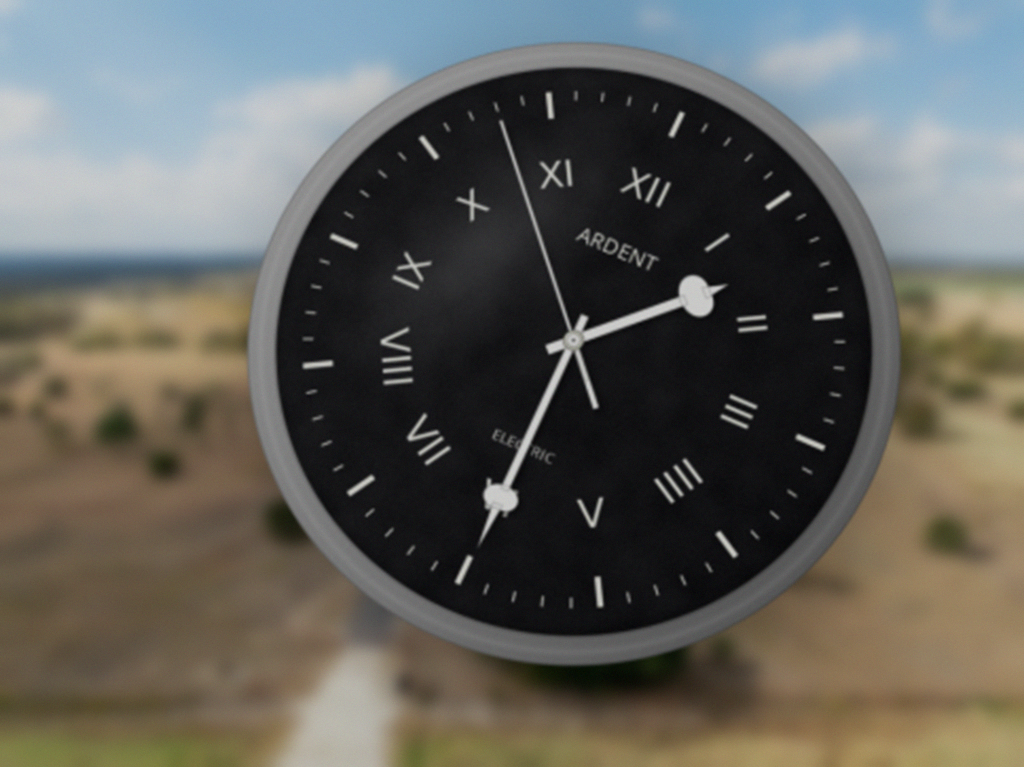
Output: 1h29m53s
